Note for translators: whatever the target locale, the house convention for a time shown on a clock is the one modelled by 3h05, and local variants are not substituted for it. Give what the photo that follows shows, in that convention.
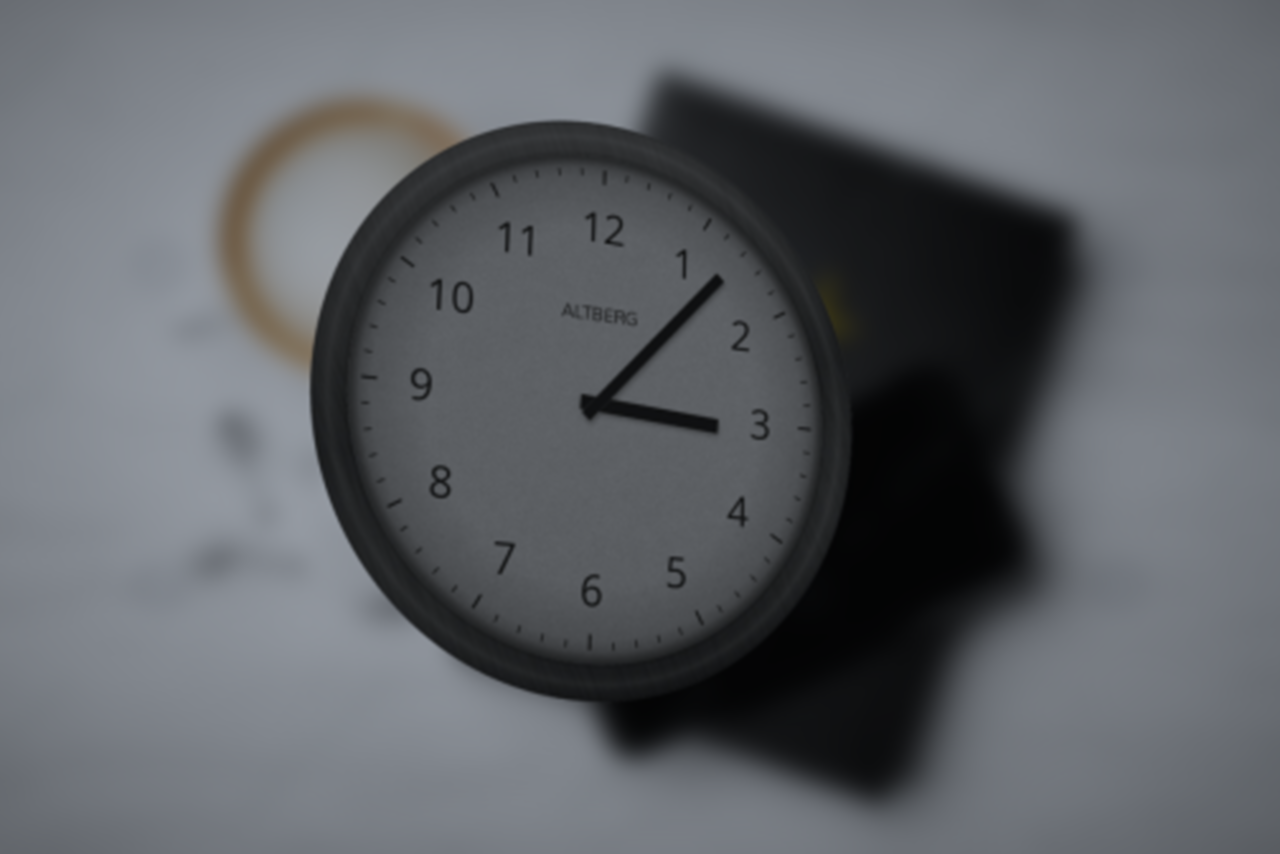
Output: 3h07
